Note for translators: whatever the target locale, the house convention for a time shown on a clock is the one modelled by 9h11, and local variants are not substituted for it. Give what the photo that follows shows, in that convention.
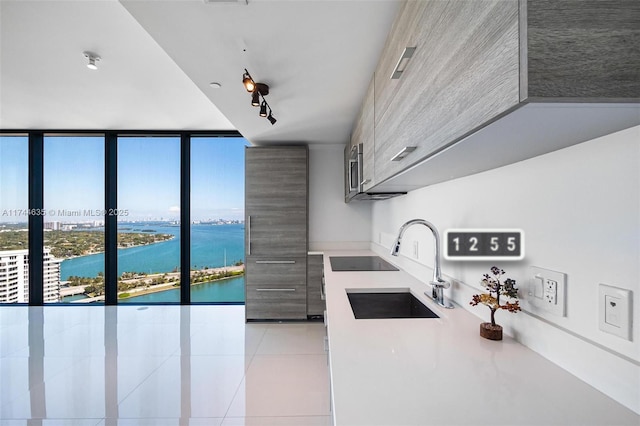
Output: 12h55
